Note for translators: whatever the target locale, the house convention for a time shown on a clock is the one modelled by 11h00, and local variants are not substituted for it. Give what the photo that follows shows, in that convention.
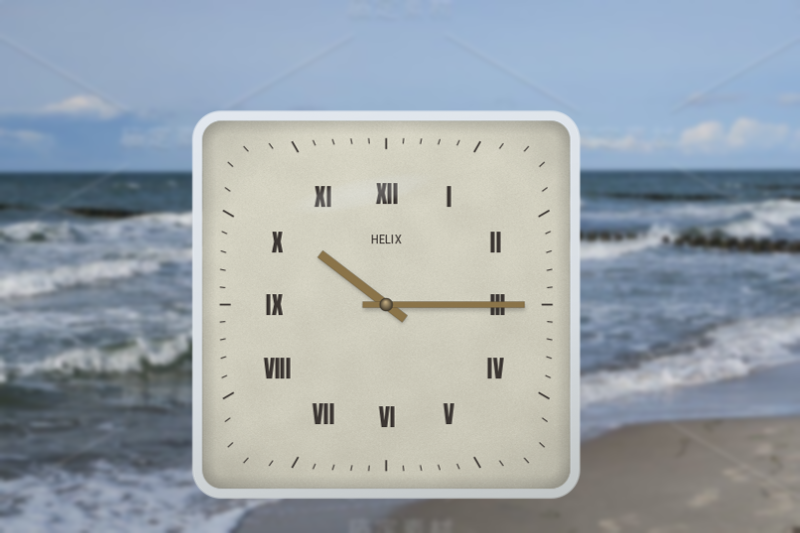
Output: 10h15
